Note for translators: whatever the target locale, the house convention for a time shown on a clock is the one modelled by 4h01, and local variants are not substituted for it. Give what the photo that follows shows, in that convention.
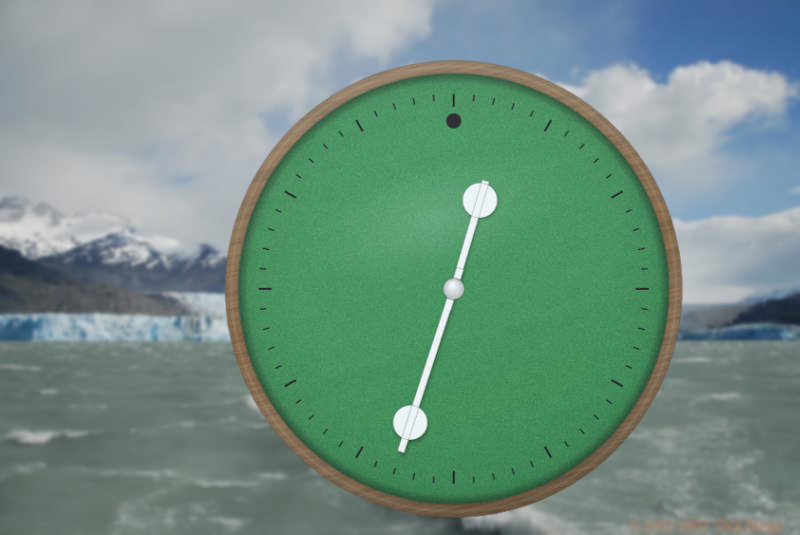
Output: 12h33
